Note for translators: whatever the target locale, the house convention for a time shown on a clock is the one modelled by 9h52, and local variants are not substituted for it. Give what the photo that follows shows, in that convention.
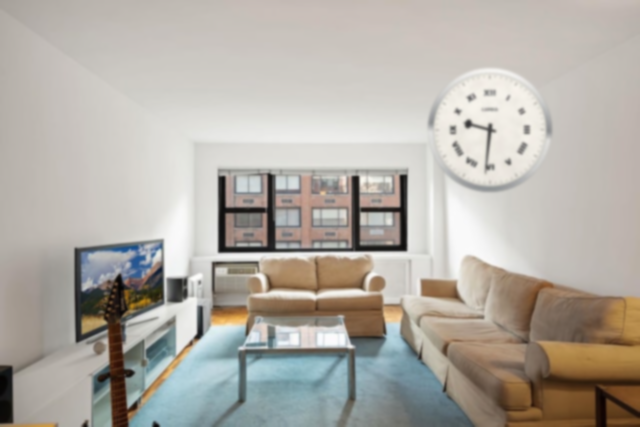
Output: 9h31
